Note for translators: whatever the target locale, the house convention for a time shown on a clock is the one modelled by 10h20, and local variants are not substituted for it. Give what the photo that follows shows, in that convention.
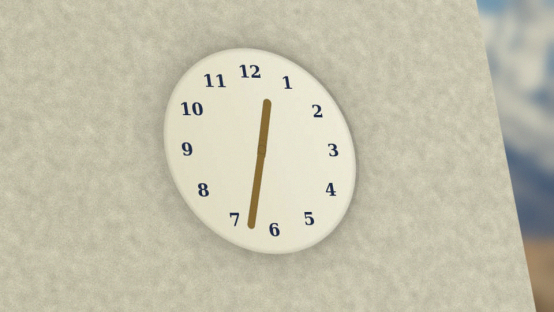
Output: 12h33
